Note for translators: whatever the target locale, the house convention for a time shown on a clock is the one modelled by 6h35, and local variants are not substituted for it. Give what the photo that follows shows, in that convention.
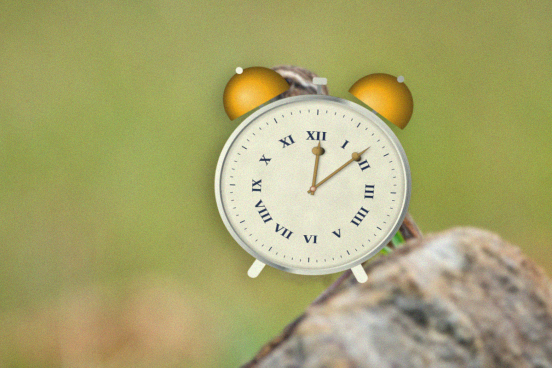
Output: 12h08
